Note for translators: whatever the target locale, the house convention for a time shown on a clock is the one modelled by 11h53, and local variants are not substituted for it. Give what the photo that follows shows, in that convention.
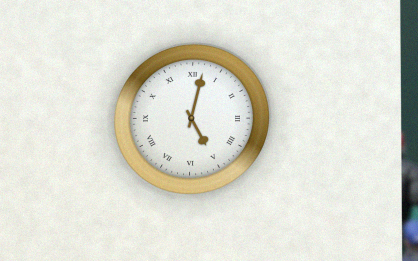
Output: 5h02
